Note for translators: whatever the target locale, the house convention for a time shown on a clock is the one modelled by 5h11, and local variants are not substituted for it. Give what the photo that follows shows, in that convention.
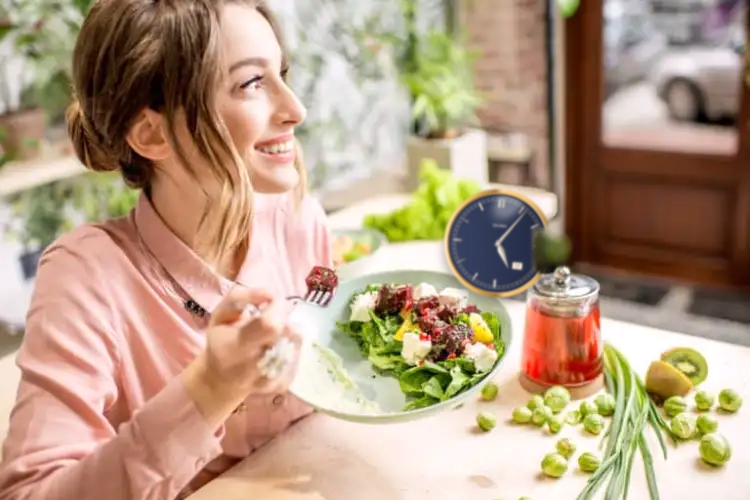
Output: 5h06
